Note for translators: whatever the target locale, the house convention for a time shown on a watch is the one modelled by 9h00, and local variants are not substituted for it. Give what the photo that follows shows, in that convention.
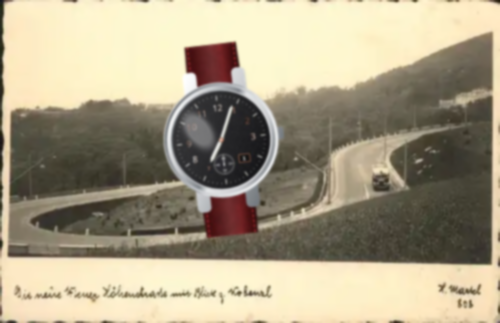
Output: 7h04
